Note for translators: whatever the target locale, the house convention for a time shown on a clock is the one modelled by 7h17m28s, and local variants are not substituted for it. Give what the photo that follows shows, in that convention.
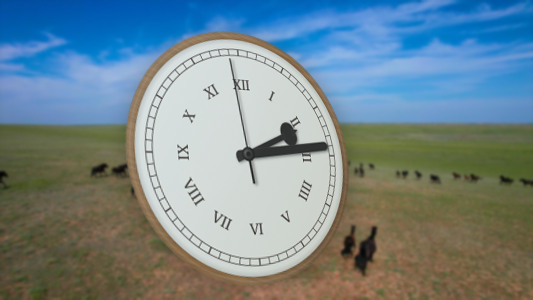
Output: 2h13m59s
